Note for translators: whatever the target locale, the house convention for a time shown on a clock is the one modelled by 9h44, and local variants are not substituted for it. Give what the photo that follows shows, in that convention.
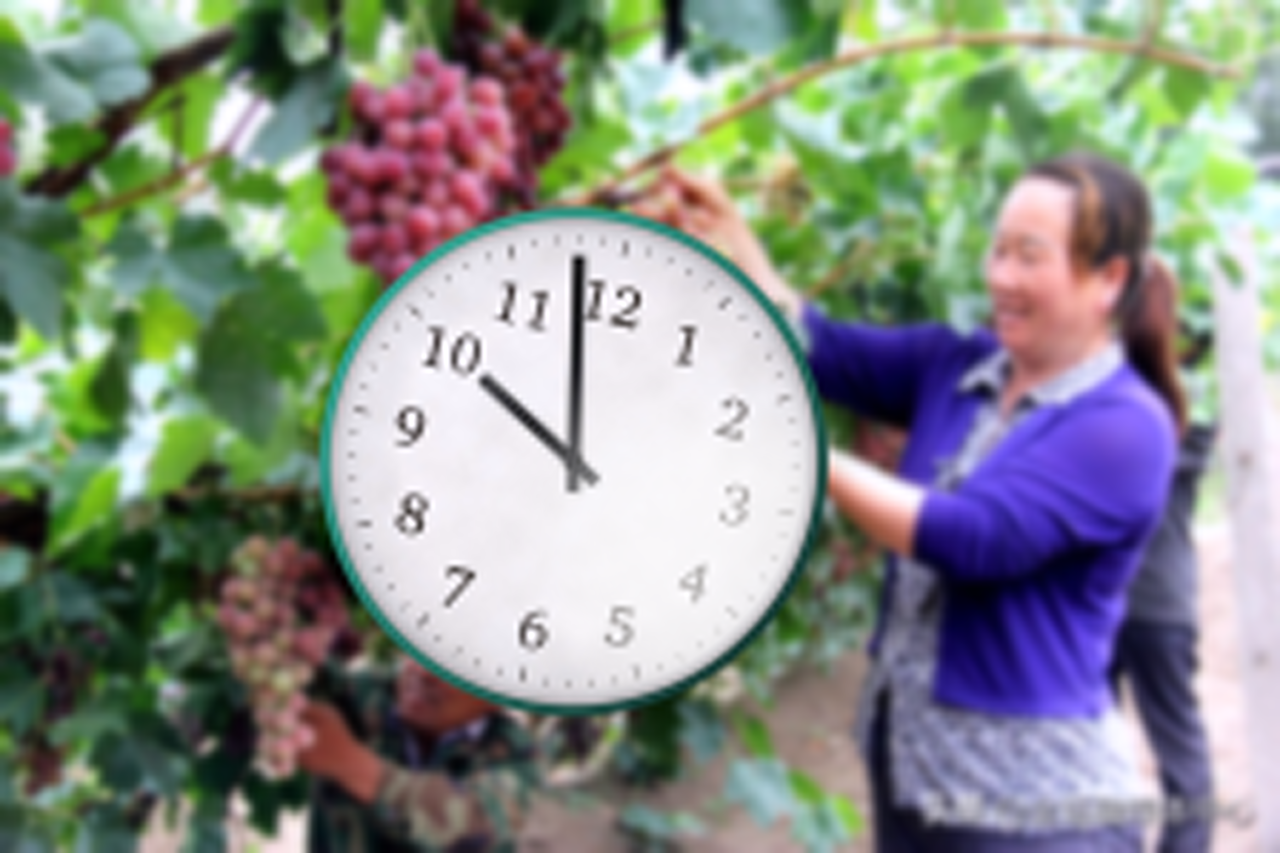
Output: 9h58
